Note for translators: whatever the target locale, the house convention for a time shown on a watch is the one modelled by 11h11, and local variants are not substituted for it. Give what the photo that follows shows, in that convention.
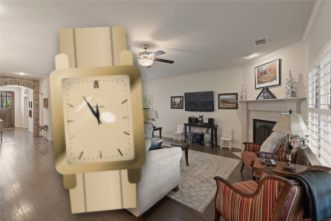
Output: 11h55
